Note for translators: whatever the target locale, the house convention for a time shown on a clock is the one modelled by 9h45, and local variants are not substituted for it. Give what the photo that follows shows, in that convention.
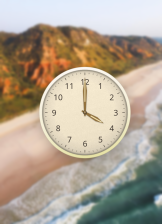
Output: 4h00
